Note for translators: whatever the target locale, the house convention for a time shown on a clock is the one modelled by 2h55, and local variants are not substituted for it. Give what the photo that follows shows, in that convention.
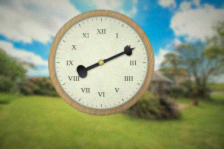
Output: 8h11
